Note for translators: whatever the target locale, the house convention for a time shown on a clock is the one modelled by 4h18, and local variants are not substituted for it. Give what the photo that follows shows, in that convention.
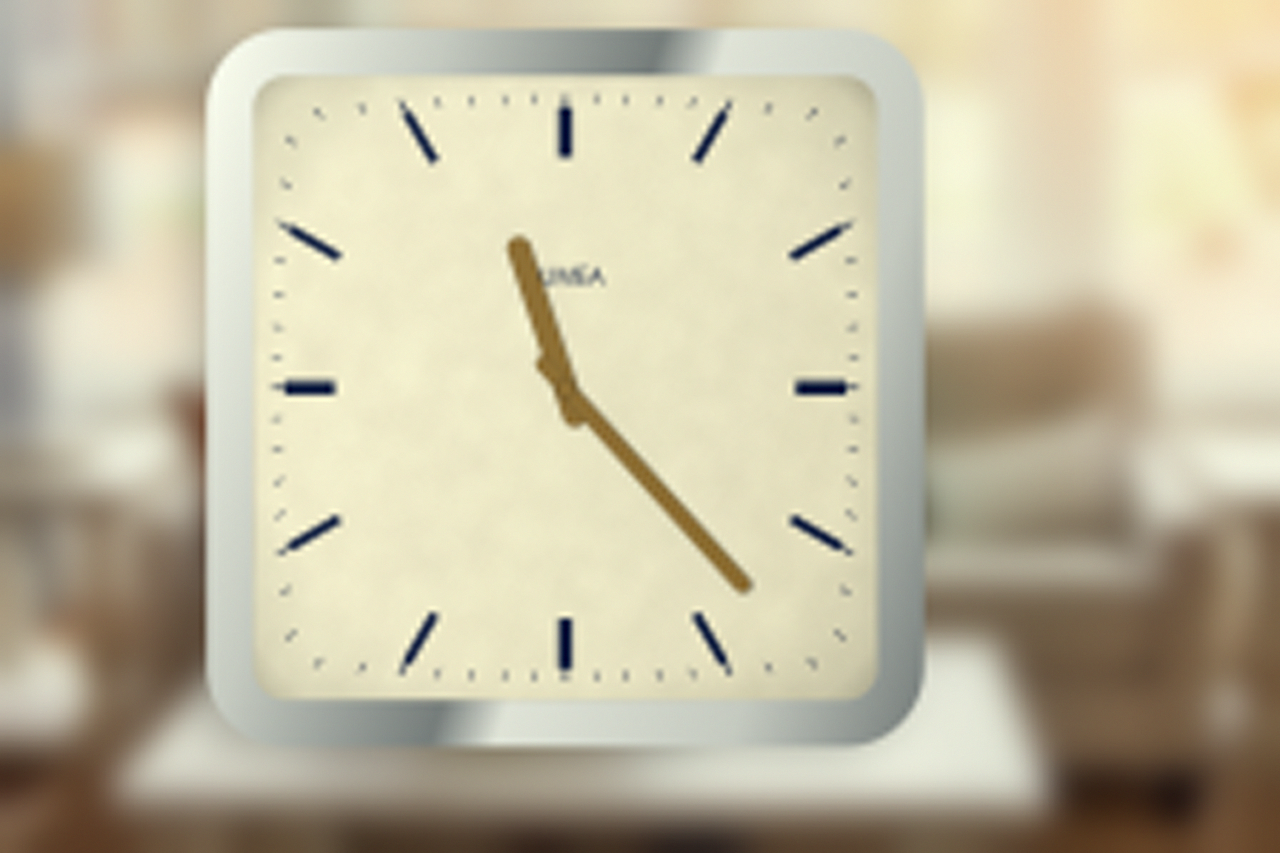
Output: 11h23
